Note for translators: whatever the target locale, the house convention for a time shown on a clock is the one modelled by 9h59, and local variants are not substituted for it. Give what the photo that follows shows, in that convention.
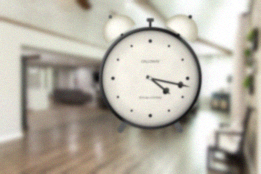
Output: 4h17
